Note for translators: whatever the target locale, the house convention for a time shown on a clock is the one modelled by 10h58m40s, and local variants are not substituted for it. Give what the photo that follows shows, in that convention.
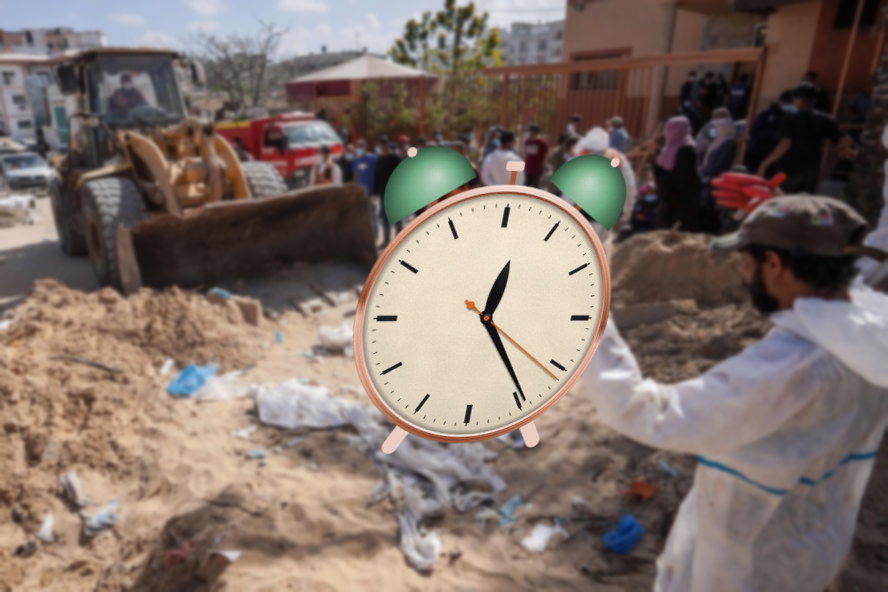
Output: 12h24m21s
